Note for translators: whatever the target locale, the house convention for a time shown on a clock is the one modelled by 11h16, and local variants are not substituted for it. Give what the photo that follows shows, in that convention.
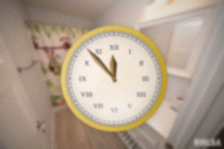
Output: 11h53
